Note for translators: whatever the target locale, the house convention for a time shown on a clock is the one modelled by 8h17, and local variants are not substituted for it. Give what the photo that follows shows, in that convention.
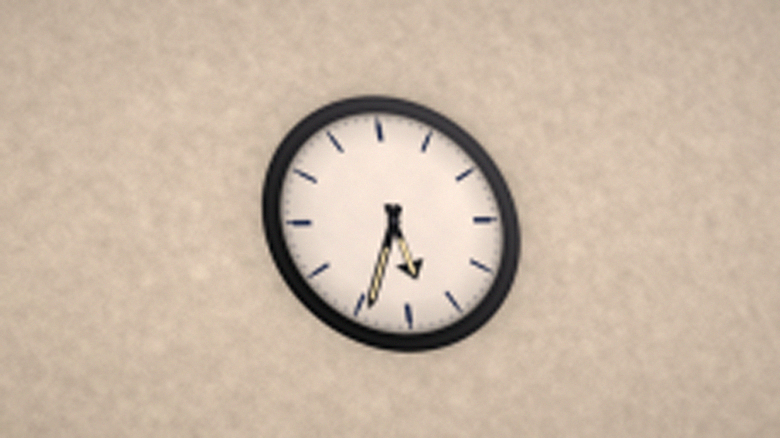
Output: 5h34
